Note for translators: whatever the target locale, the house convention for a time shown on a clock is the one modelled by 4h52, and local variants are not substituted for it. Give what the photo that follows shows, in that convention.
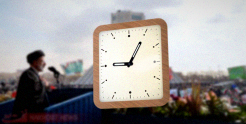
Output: 9h05
